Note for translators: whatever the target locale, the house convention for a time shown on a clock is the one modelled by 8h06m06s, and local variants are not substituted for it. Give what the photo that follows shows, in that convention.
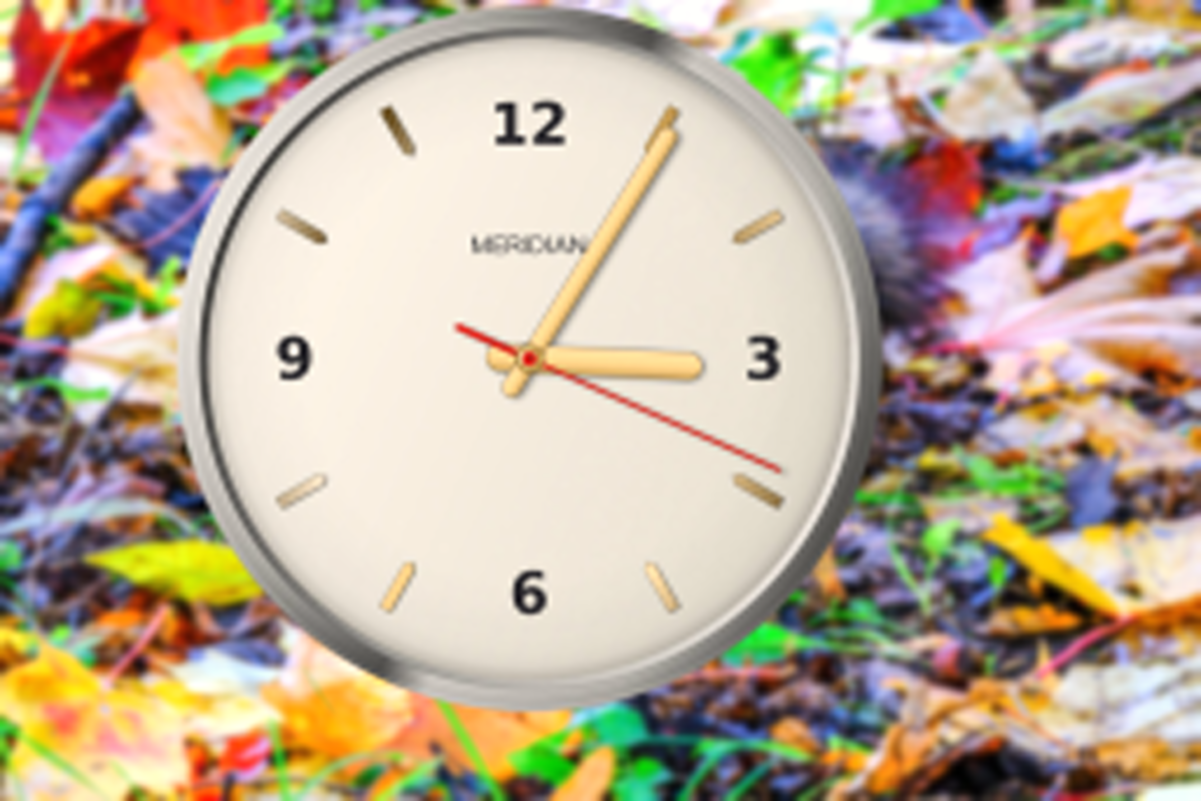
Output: 3h05m19s
